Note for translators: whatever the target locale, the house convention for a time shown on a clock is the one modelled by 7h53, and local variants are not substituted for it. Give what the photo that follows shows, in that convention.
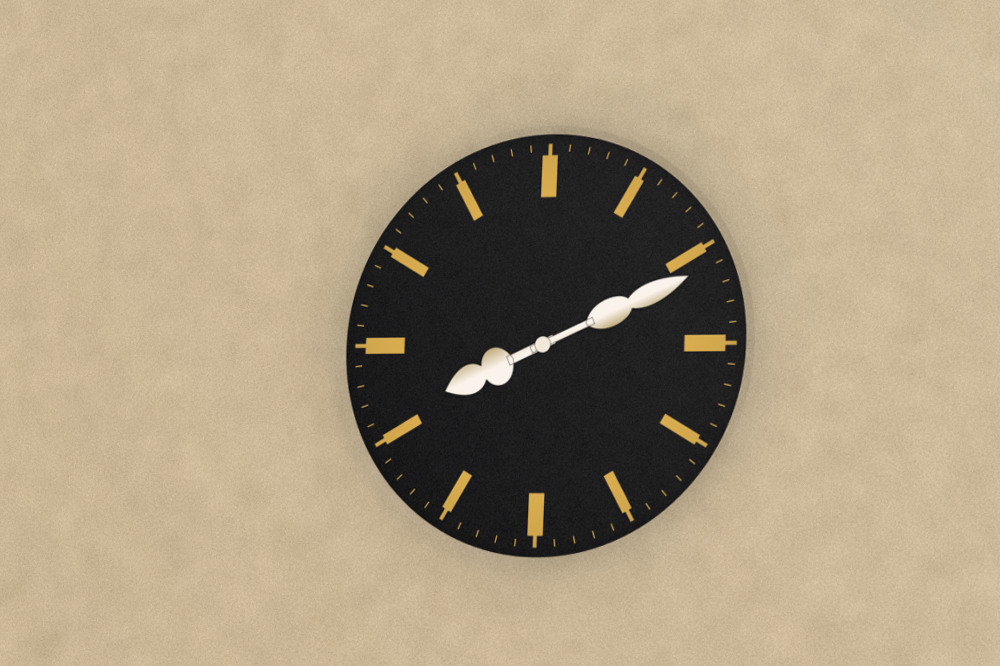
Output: 8h11
